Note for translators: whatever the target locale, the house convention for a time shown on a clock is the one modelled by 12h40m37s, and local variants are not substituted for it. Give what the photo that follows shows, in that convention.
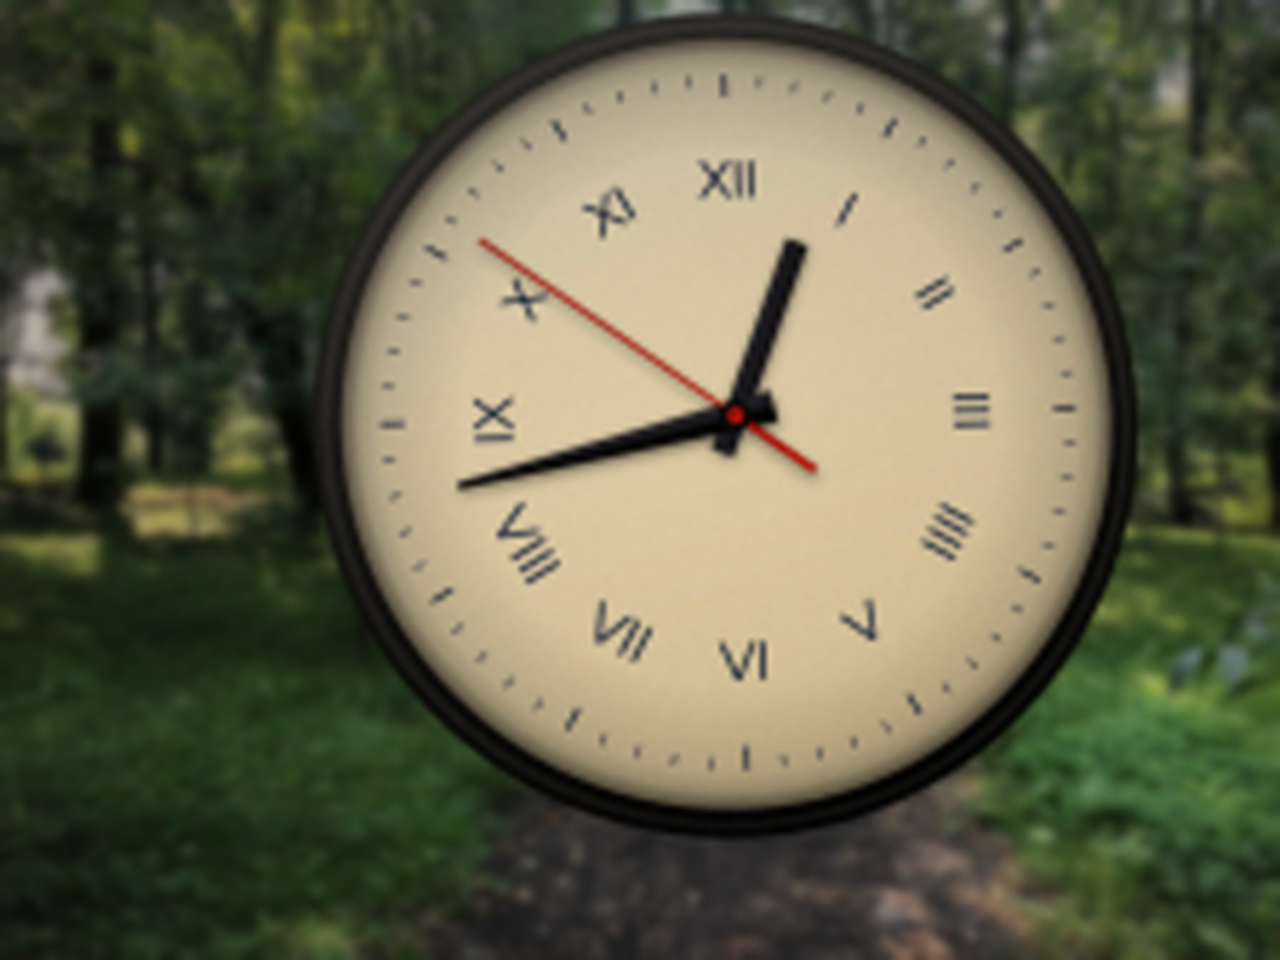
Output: 12h42m51s
